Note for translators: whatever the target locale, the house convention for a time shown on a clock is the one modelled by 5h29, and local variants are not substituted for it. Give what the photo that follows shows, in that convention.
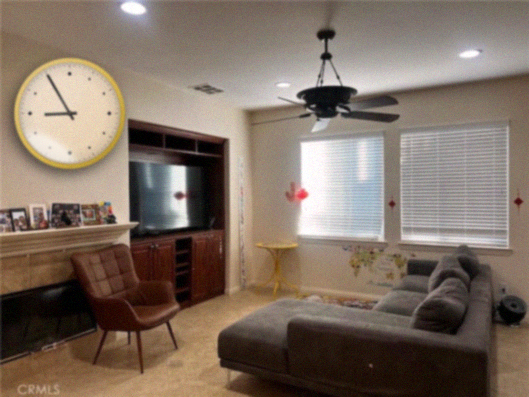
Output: 8h55
